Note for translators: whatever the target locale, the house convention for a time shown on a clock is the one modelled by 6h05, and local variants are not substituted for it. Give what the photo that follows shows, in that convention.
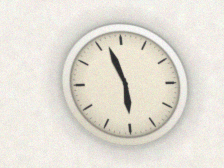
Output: 5h57
